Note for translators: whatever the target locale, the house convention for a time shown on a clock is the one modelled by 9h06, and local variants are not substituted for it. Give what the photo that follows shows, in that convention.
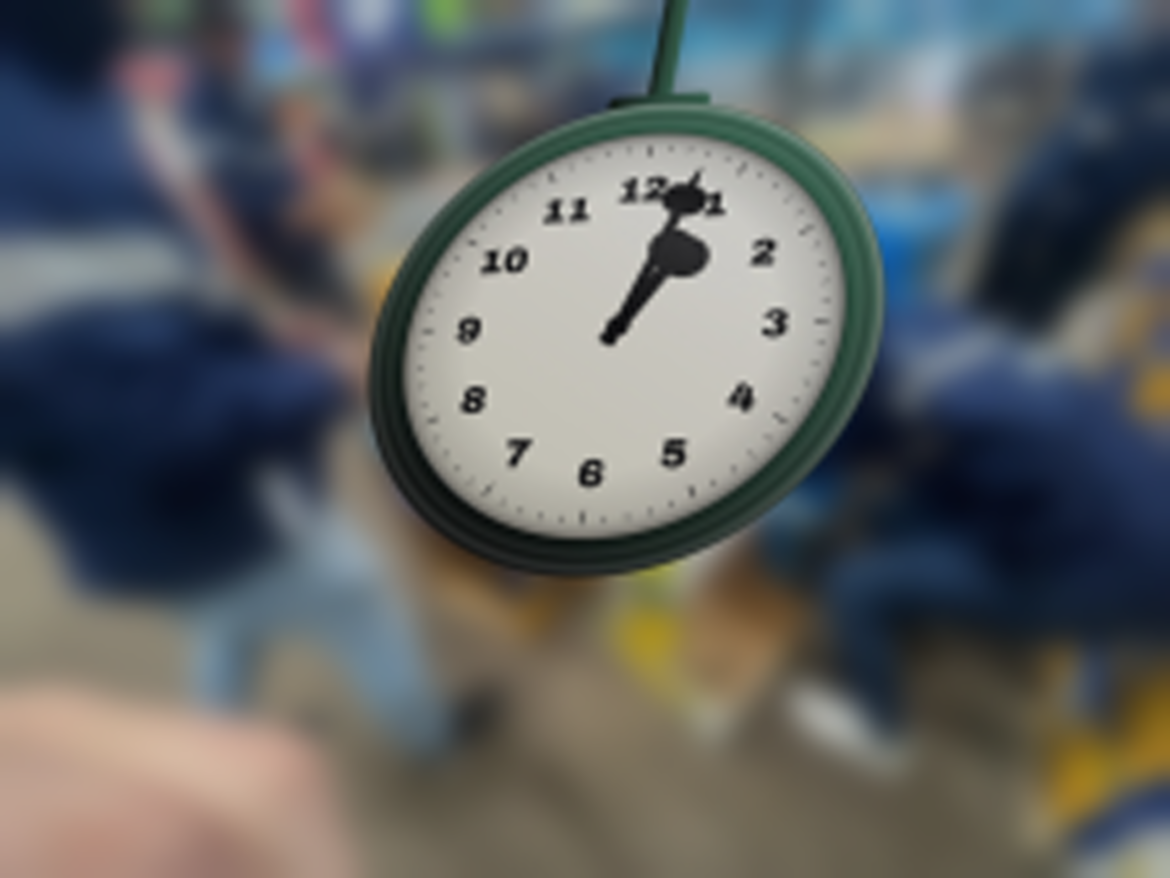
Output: 1h03
